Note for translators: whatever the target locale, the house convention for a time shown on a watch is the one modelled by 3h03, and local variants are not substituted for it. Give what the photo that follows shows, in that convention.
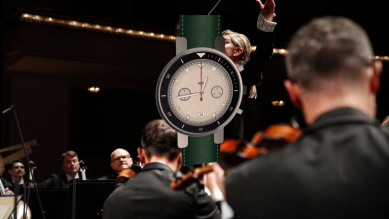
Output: 12h44
